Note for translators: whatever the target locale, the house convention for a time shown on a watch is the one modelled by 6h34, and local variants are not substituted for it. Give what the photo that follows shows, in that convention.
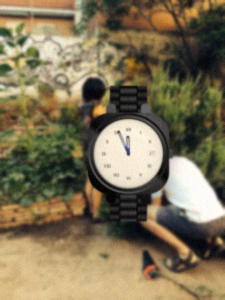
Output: 11h56
